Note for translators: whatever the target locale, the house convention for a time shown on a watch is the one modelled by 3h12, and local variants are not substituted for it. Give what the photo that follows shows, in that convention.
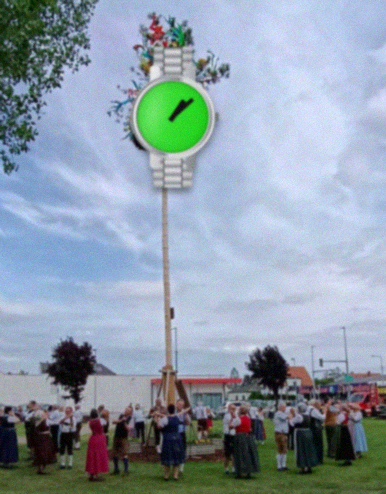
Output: 1h08
